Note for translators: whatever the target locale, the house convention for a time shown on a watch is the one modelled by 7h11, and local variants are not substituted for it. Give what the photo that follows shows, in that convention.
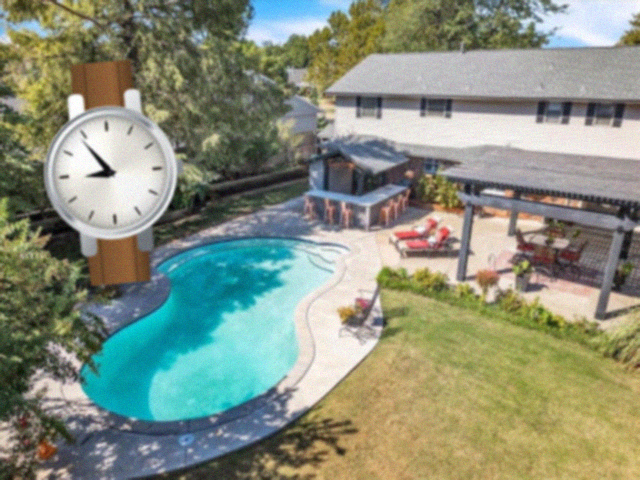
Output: 8h54
